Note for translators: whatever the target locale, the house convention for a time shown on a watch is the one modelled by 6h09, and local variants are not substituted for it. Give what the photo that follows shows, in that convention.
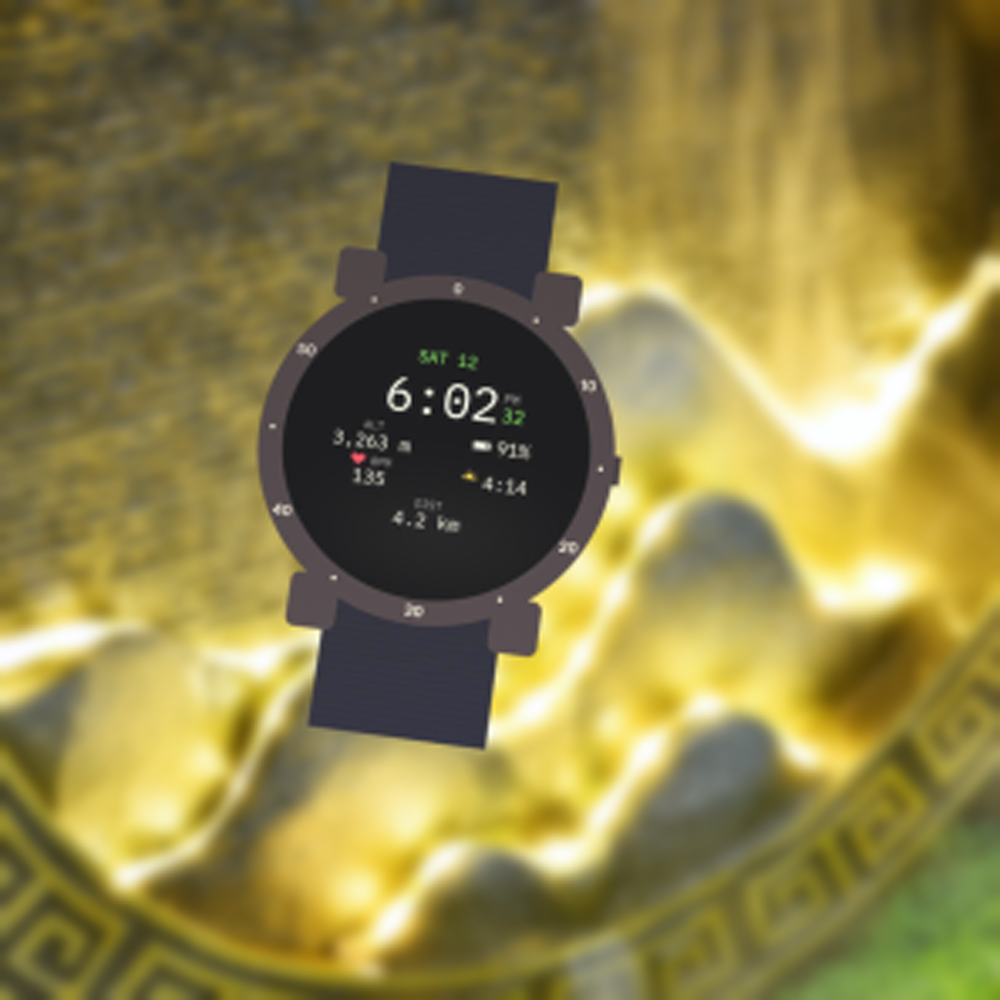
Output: 6h02
